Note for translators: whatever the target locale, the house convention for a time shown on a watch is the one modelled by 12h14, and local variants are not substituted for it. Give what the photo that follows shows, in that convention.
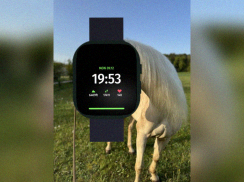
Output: 19h53
